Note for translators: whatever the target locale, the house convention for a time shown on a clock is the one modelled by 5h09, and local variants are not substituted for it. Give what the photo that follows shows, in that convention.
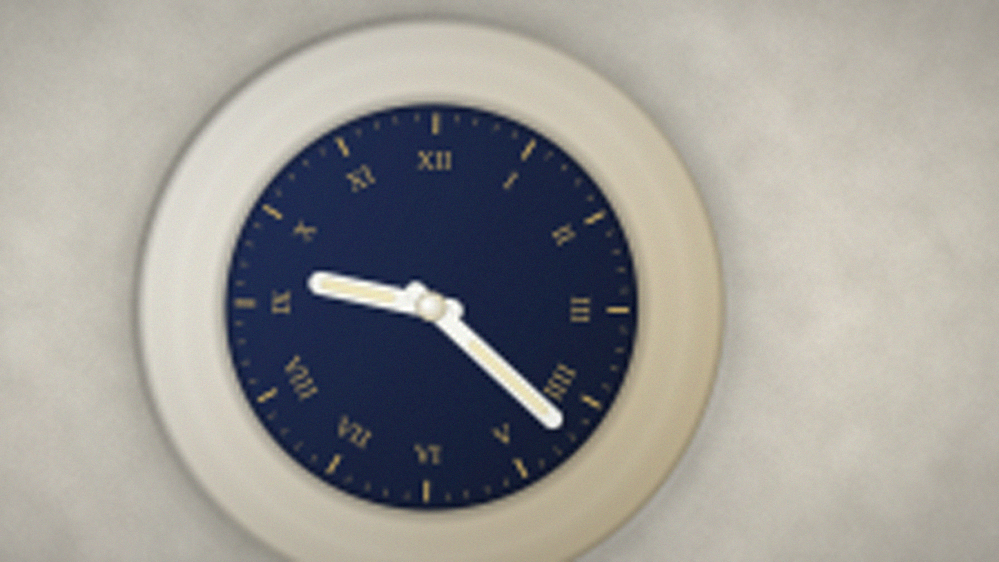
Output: 9h22
